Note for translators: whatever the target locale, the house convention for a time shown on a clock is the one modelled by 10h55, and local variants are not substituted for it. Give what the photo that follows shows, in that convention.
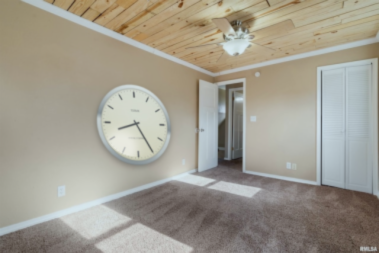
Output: 8h25
